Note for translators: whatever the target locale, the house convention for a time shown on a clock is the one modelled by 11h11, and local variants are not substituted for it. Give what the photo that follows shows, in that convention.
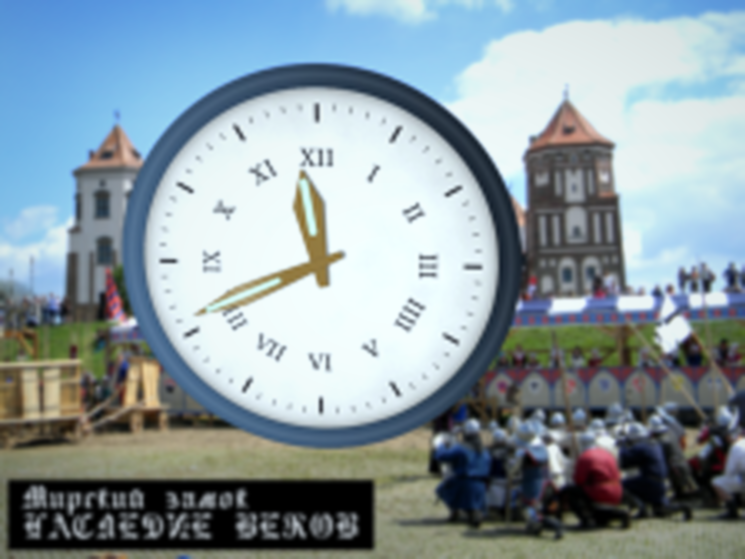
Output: 11h41
